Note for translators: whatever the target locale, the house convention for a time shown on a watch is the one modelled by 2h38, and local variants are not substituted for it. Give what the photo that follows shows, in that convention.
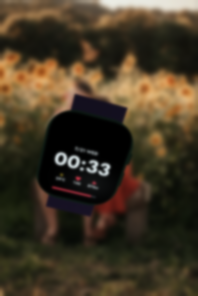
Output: 0h33
